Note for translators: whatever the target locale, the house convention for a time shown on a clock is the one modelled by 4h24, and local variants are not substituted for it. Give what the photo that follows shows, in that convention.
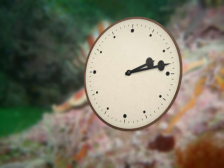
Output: 2h13
